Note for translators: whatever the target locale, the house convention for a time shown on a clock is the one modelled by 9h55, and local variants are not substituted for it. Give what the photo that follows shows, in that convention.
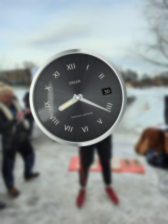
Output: 8h21
